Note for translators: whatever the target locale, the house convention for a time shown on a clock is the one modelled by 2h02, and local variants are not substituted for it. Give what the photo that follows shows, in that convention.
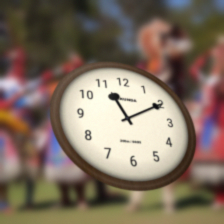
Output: 11h10
